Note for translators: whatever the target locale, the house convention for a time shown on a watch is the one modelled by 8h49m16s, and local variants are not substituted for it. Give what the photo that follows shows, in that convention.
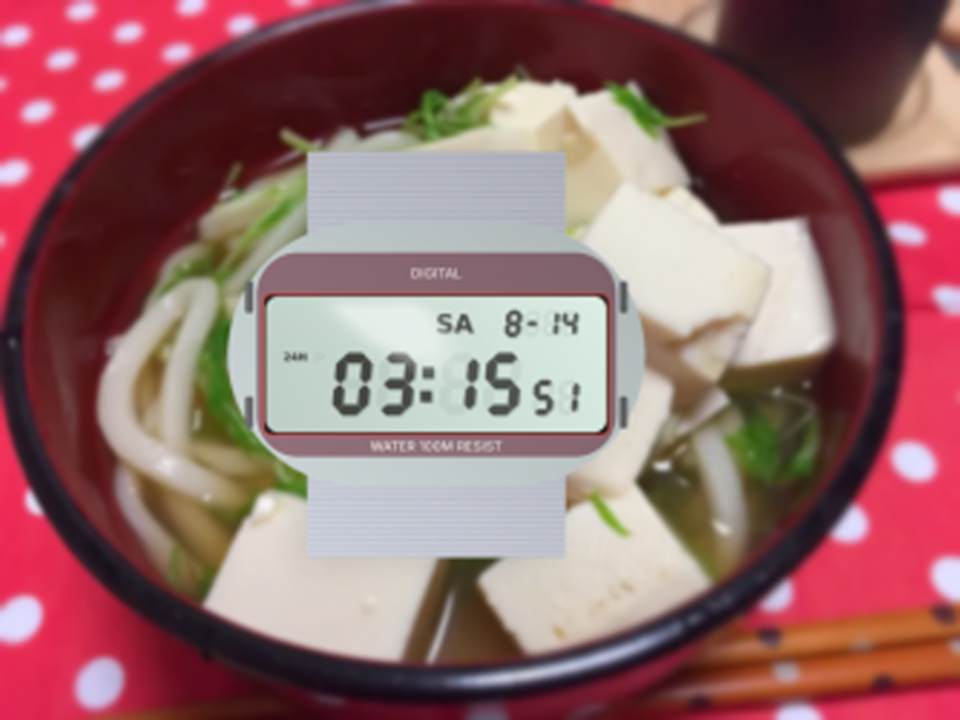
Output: 3h15m51s
